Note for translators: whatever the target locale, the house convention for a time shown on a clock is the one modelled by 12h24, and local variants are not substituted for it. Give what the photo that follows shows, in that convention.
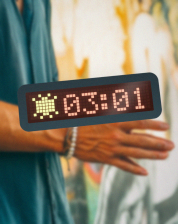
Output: 3h01
